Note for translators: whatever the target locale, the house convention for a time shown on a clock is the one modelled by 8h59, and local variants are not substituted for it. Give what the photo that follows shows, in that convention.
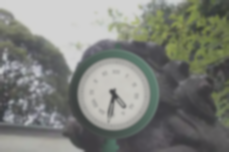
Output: 4h31
